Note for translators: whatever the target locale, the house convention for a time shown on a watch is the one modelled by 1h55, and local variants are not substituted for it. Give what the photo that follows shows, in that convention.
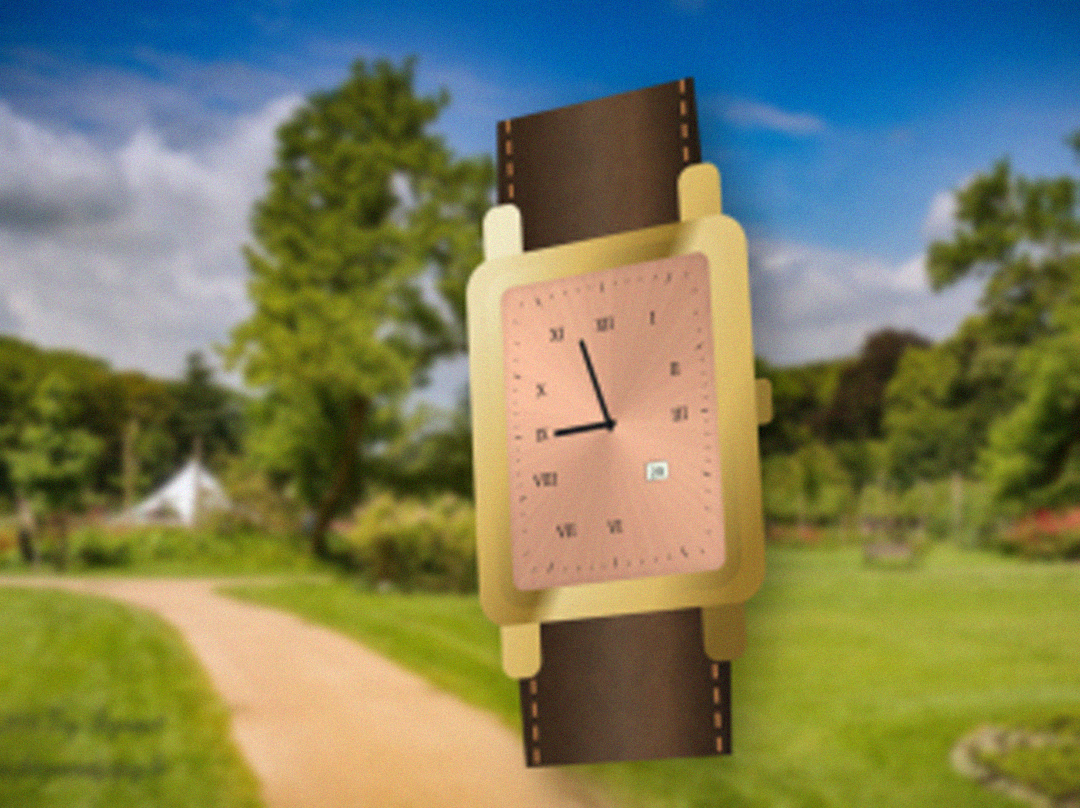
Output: 8h57
